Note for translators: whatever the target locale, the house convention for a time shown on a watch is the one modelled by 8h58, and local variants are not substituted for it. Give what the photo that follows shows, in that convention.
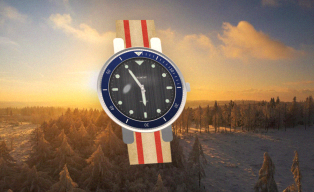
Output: 5h55
